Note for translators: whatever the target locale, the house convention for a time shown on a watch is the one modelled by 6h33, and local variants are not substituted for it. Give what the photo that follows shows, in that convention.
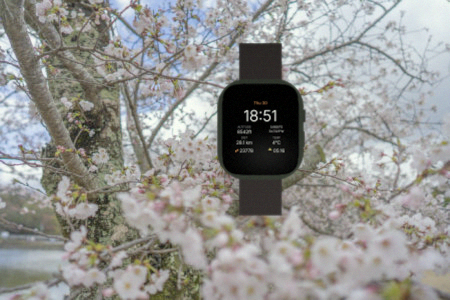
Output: 18h51
